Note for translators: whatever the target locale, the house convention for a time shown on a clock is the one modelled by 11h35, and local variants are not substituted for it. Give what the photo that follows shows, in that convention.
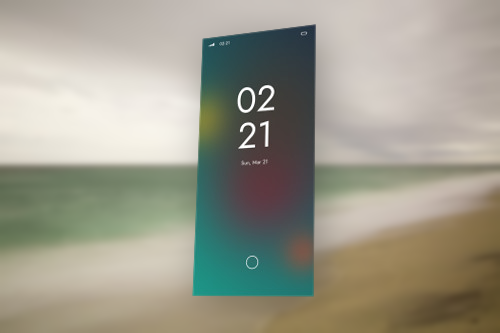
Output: 2h21
